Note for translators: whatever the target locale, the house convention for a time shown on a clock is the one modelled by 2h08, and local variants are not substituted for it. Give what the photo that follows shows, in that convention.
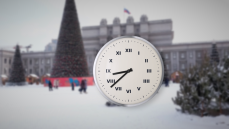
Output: 8h38
